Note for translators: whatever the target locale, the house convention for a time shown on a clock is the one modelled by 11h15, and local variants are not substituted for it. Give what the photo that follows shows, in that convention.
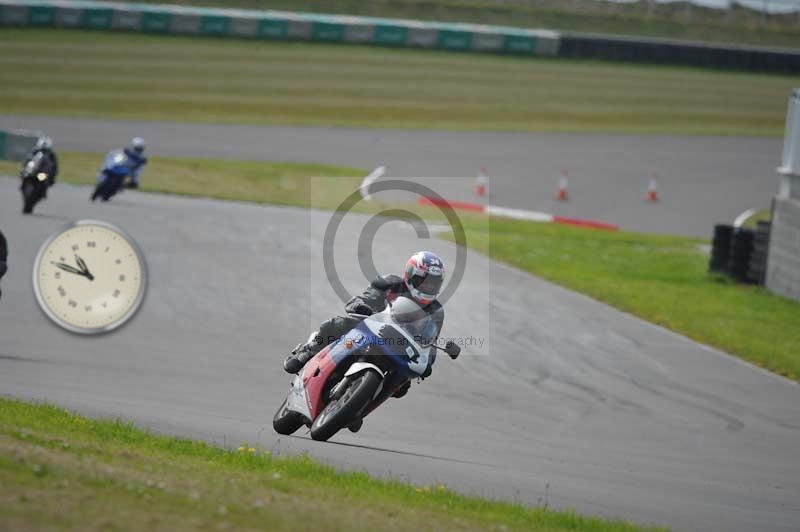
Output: 10h48
